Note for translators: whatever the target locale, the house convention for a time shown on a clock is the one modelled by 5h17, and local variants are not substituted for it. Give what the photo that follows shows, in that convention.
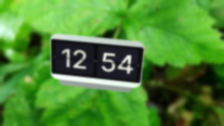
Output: 12h54
